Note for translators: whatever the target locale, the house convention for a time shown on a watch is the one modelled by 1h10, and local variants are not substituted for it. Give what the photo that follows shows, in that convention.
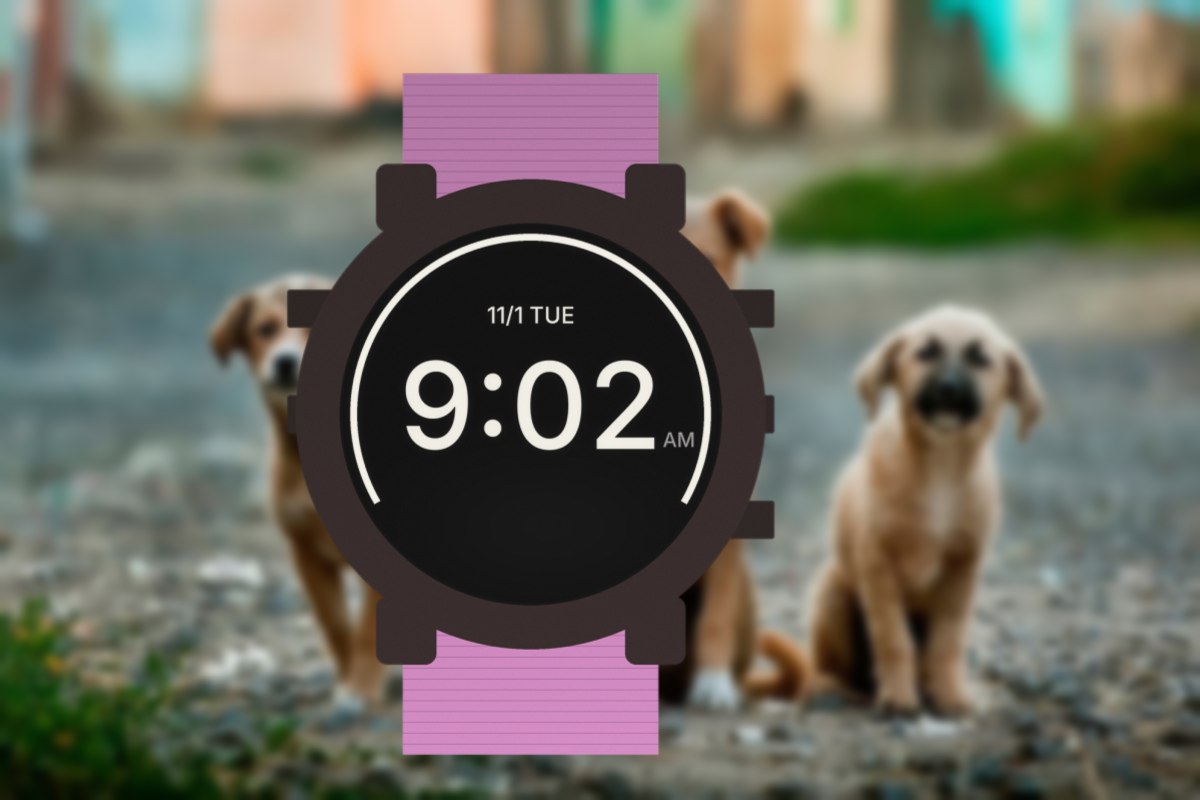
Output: 9h02
